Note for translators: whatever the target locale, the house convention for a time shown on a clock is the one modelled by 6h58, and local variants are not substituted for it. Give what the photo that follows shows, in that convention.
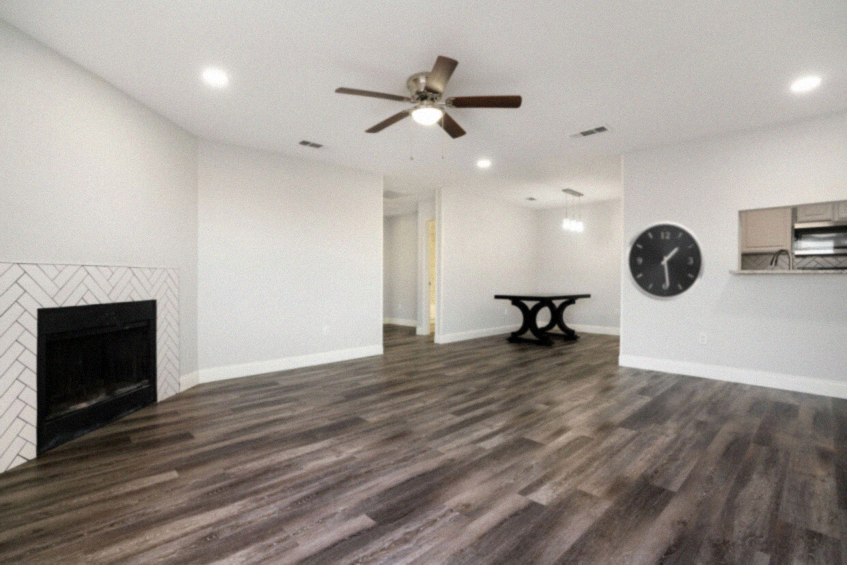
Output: 1h29
